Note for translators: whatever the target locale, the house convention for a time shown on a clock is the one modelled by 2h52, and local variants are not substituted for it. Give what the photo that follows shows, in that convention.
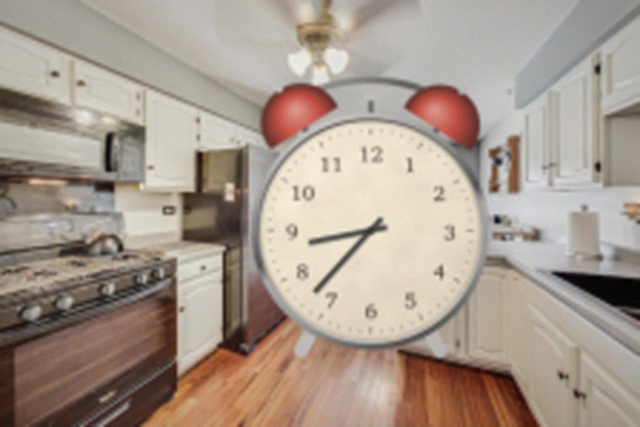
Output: 8h37
